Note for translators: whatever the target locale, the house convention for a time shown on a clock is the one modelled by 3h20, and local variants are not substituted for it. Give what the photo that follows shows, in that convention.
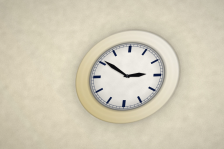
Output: 2h51
